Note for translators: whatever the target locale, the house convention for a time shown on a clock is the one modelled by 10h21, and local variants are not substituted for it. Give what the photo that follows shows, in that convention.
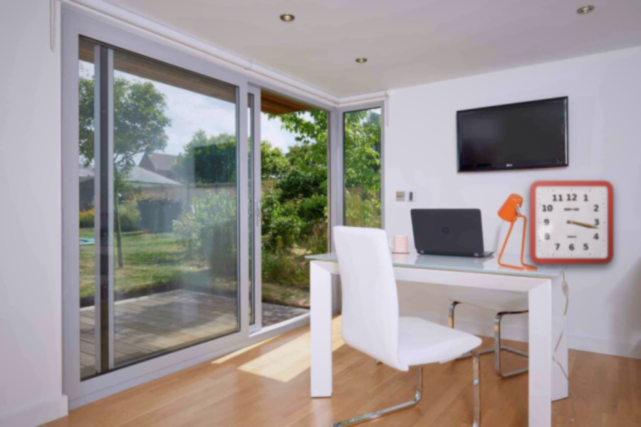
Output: 3h17
